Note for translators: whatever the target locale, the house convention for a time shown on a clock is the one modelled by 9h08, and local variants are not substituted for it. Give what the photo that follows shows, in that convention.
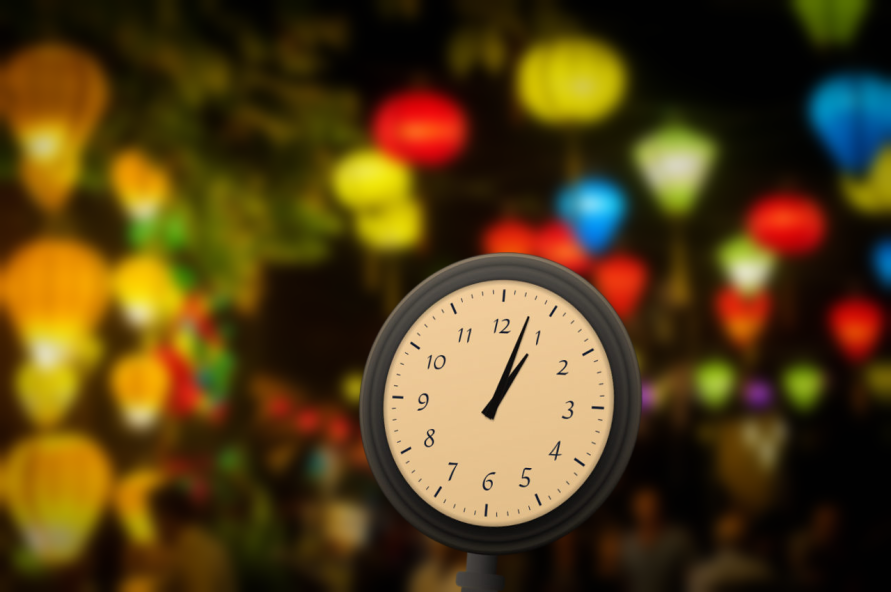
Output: 1h03
